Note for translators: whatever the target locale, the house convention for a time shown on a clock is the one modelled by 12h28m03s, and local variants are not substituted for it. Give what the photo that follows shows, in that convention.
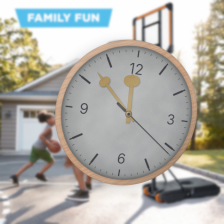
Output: 11h52m21s
